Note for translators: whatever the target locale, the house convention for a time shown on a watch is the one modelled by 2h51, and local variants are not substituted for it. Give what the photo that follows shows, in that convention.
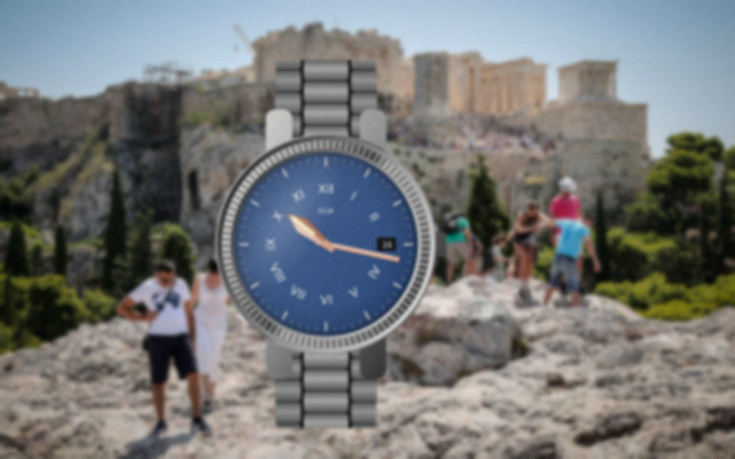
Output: 10h17
